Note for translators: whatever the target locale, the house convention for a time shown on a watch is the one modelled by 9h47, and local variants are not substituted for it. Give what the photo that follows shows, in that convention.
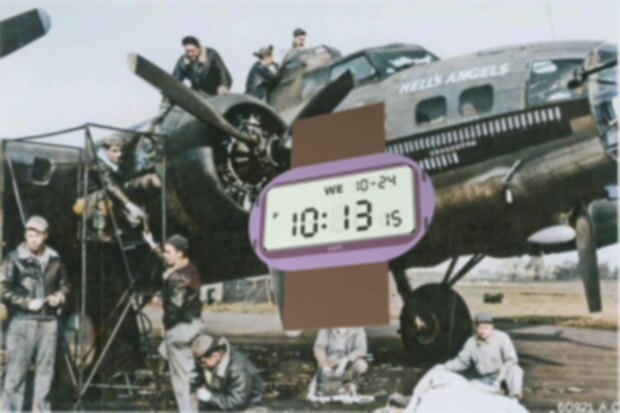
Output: 10h13
